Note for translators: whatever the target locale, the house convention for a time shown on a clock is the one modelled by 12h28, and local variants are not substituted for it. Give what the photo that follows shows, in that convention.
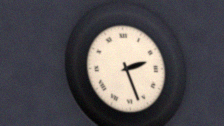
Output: 2h27
